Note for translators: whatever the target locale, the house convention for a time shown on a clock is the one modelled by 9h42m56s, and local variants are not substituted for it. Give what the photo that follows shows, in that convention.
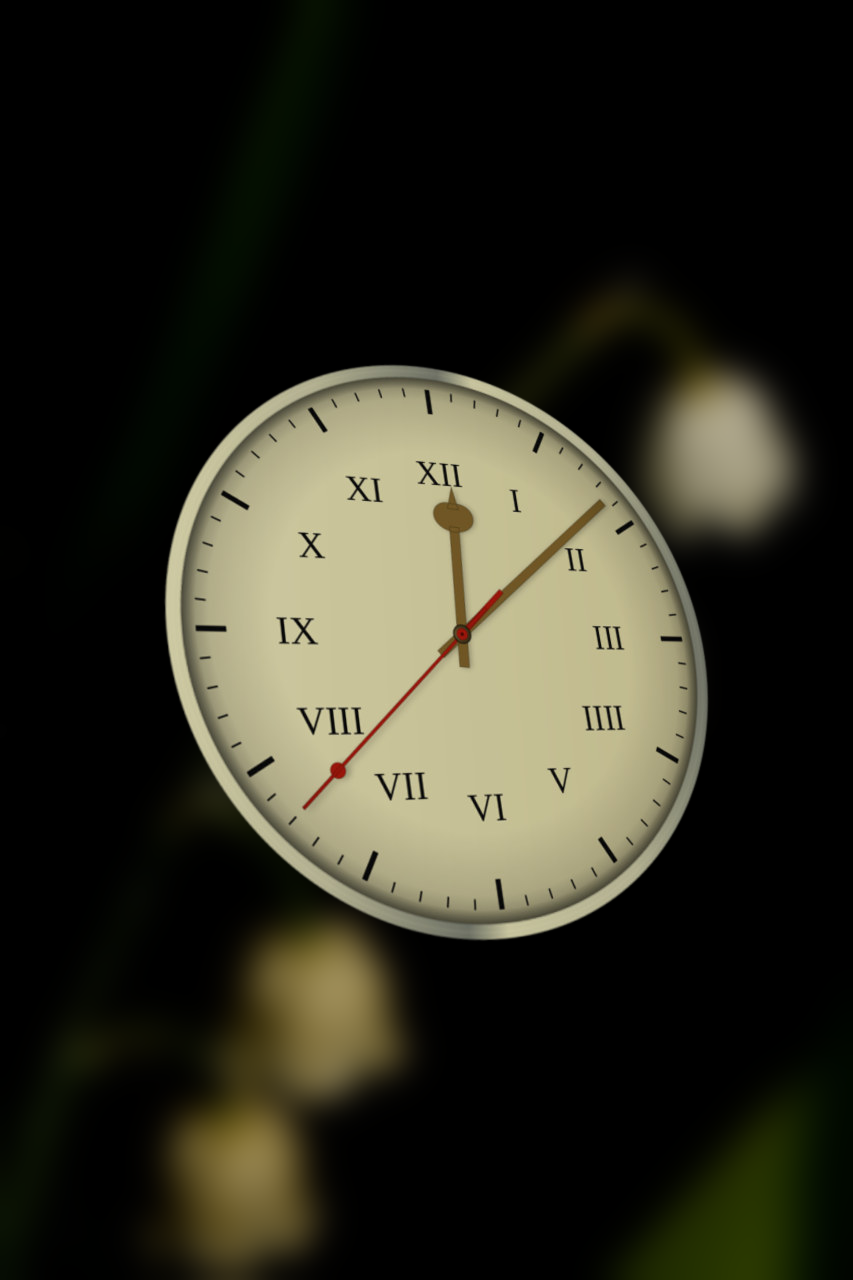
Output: 12h08m38s
